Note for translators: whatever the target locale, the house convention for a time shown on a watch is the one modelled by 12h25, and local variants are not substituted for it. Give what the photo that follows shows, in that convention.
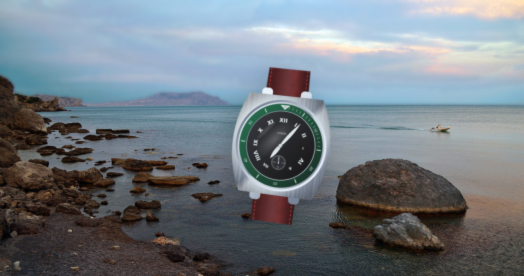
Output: 7h06
